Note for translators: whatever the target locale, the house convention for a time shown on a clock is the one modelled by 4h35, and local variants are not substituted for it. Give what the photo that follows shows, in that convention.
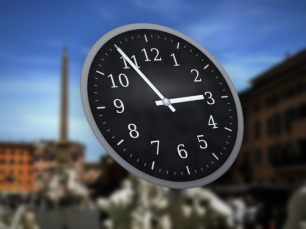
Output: 2h55
